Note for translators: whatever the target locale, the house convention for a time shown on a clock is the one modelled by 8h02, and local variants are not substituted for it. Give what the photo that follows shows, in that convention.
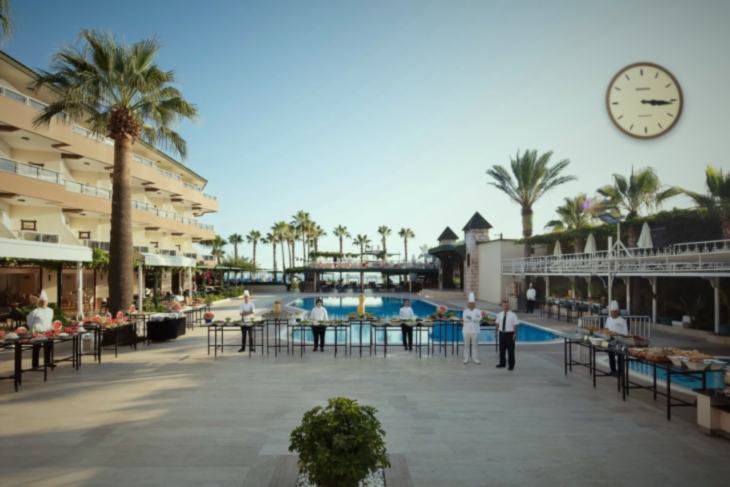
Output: 3h16
